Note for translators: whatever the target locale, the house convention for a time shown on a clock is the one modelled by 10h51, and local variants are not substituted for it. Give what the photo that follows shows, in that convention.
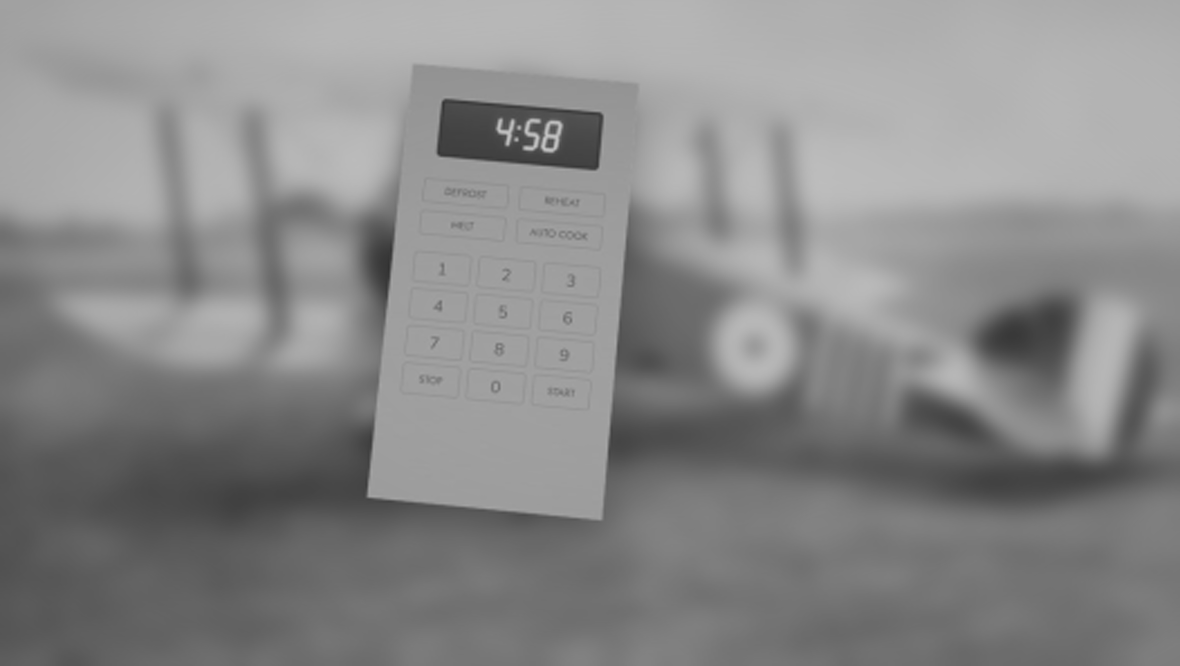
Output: 4h58
